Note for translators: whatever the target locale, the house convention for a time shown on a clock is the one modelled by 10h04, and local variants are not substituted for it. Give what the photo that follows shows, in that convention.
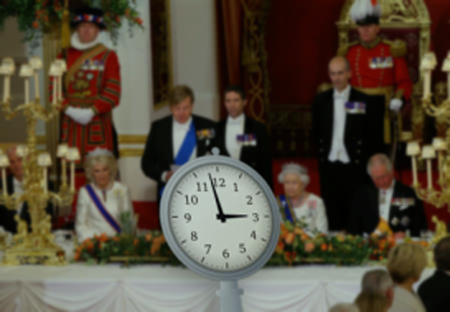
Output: 2h58
